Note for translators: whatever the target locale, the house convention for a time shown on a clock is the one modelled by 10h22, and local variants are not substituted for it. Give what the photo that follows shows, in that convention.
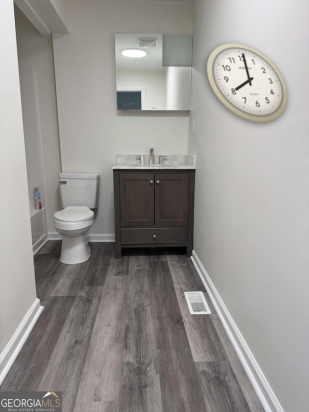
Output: 8h01
